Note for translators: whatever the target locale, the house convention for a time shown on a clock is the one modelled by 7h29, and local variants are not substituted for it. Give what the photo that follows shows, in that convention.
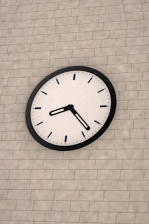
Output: 8h23
